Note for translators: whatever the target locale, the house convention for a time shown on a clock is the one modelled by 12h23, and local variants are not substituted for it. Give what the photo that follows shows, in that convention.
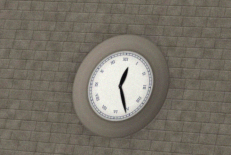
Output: 12h26
